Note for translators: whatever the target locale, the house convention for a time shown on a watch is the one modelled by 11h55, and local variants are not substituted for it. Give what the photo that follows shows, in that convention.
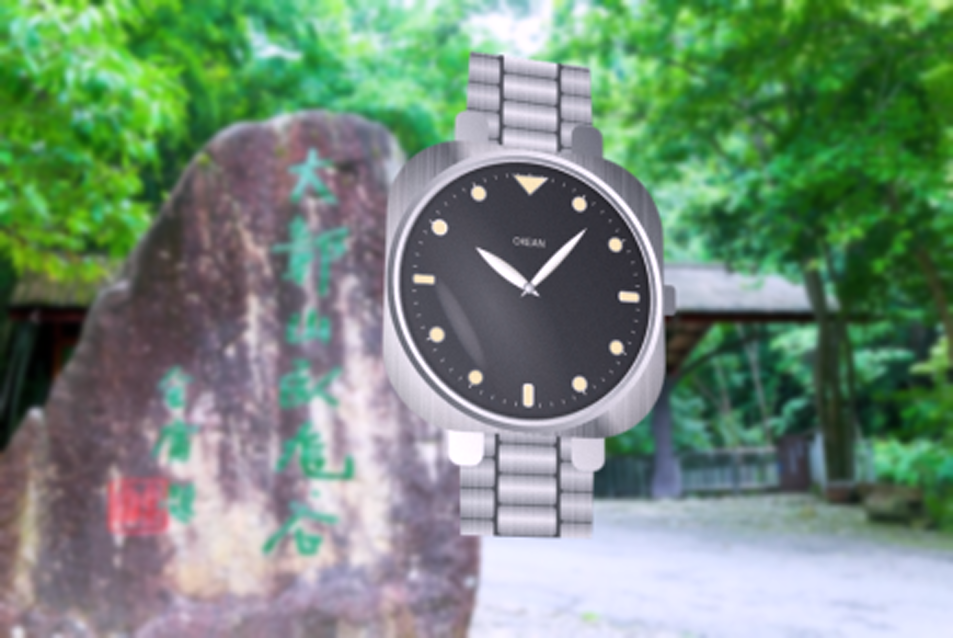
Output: 10h07
